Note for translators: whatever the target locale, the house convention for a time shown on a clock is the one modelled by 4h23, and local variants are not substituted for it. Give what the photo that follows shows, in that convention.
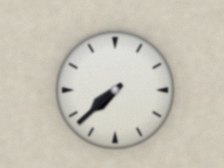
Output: 7h38
